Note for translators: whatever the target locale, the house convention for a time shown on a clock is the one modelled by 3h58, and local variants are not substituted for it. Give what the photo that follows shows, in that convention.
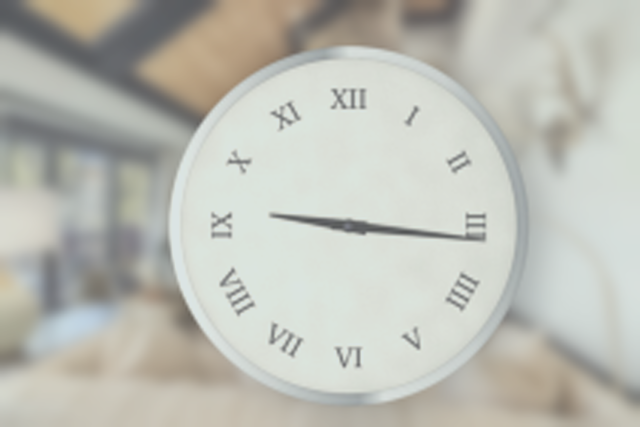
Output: 9h16
